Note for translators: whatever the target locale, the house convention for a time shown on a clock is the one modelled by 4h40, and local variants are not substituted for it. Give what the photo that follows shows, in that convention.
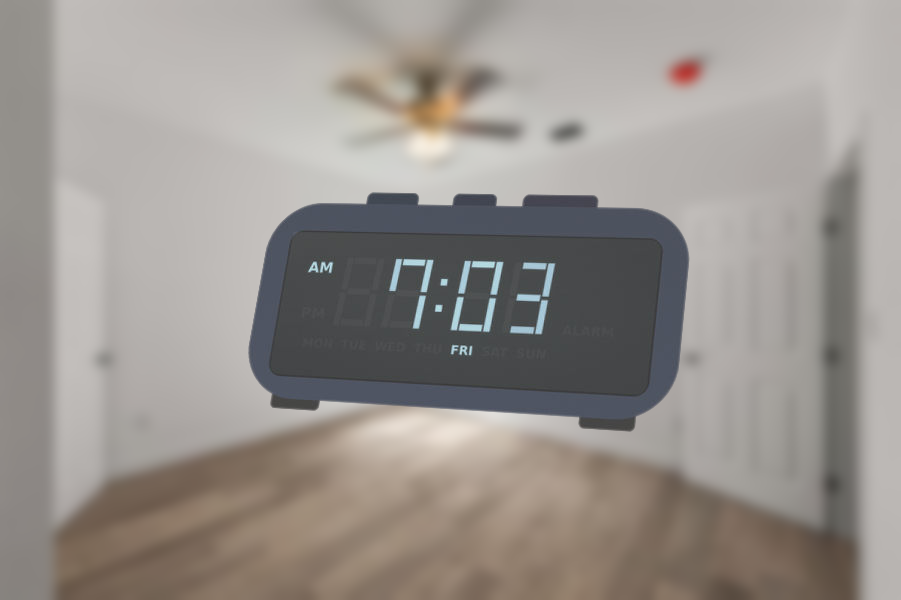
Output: 7h03
